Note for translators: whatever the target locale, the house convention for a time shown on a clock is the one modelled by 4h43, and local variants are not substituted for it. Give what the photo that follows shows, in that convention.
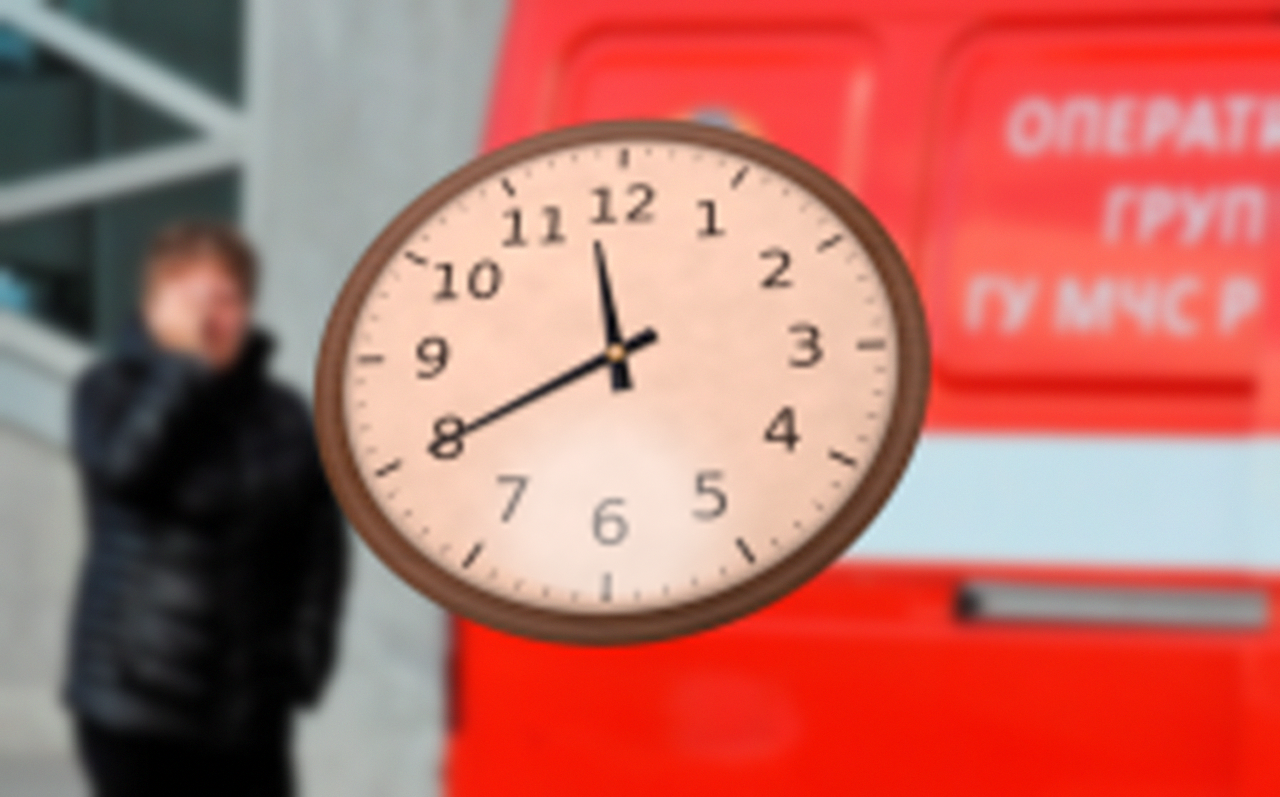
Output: 11h40
